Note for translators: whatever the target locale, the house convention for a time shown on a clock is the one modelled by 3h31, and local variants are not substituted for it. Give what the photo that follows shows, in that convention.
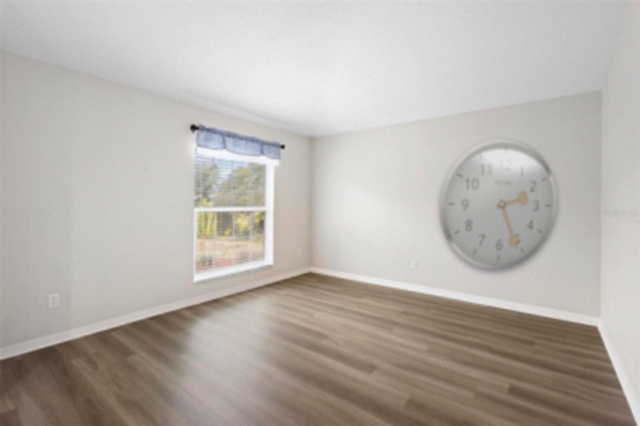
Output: 2h26
